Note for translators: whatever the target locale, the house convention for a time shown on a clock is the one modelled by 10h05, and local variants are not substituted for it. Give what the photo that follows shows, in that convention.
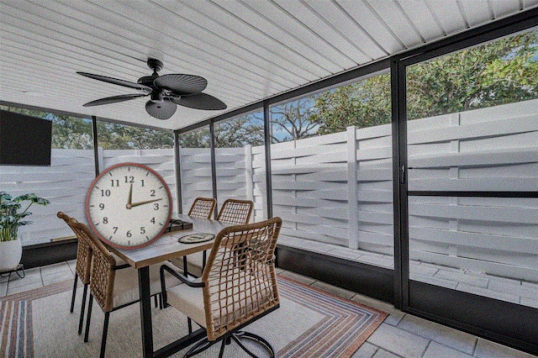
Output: 12h13
